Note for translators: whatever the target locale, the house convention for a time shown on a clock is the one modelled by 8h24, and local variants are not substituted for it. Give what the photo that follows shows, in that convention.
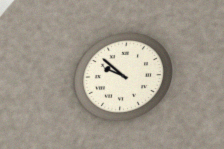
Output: 9h52
